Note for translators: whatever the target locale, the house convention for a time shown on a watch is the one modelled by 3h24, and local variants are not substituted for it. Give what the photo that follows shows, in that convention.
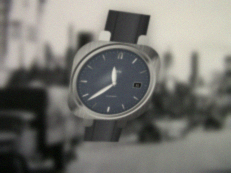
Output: 11h38
